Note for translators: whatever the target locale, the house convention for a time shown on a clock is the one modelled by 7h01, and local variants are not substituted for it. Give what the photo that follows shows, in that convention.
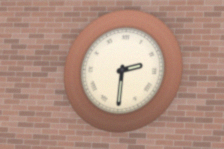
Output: 2h30
